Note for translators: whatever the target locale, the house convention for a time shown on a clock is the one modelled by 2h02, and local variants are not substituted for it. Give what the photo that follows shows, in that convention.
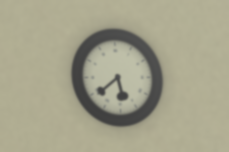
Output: 5h39
